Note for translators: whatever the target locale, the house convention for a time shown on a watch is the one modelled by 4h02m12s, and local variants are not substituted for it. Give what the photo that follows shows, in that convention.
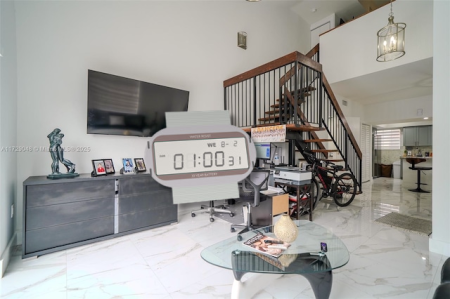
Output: 1h00m31s
